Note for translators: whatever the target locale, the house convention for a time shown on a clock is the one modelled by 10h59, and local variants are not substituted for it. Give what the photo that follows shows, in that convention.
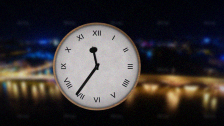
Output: 11h36
